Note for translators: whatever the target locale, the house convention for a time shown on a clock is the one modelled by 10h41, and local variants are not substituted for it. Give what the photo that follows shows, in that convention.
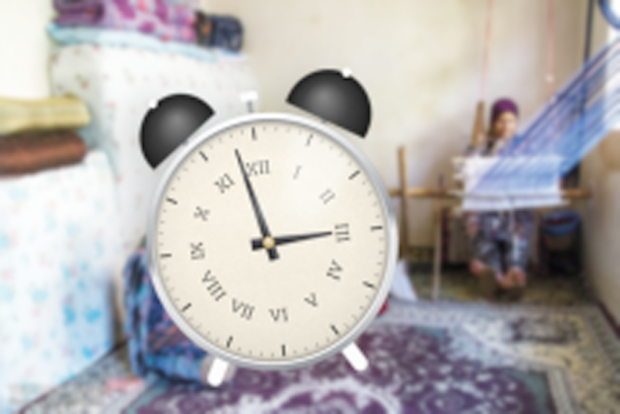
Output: 2h58
